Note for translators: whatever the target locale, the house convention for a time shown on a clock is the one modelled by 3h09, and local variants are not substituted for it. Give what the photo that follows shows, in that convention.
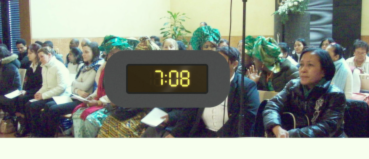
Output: 7h08
